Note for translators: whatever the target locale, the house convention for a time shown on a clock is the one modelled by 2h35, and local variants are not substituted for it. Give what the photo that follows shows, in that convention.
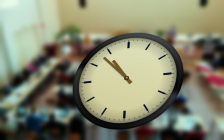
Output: 10h53
